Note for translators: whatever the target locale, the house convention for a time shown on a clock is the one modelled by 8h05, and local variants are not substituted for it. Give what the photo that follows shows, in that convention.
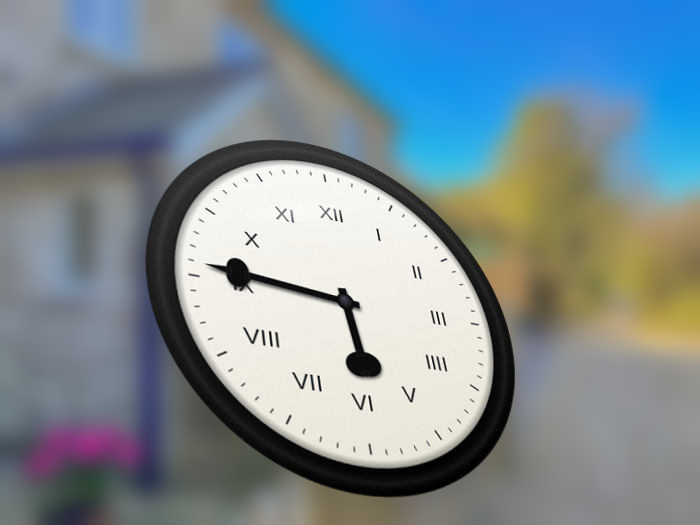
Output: 5h46
